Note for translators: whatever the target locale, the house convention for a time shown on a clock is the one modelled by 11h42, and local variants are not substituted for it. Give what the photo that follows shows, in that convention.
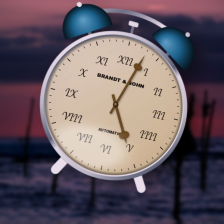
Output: 5h03
